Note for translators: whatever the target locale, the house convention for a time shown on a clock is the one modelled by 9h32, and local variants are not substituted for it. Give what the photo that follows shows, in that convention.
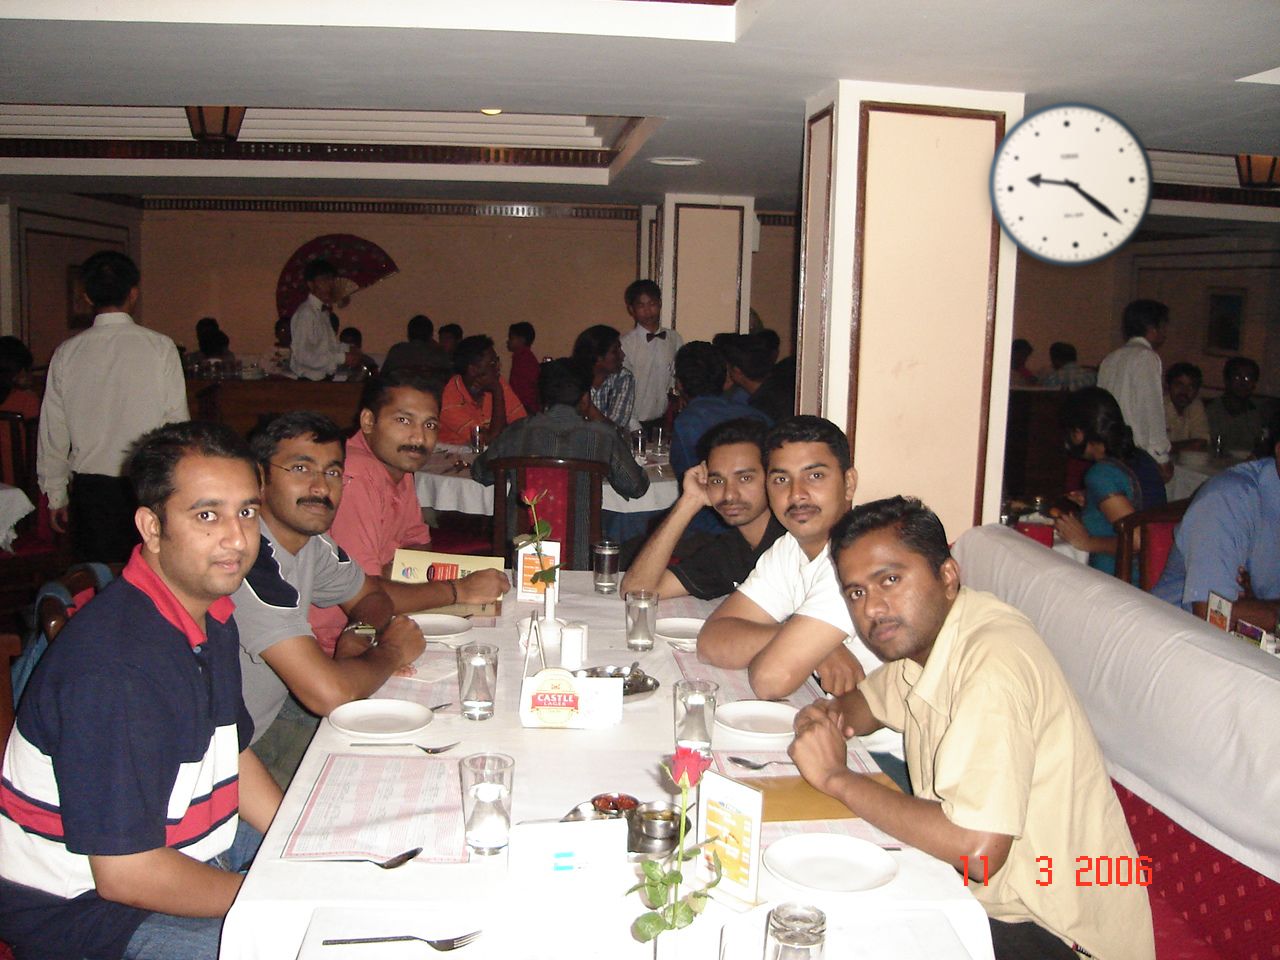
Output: 9h22
